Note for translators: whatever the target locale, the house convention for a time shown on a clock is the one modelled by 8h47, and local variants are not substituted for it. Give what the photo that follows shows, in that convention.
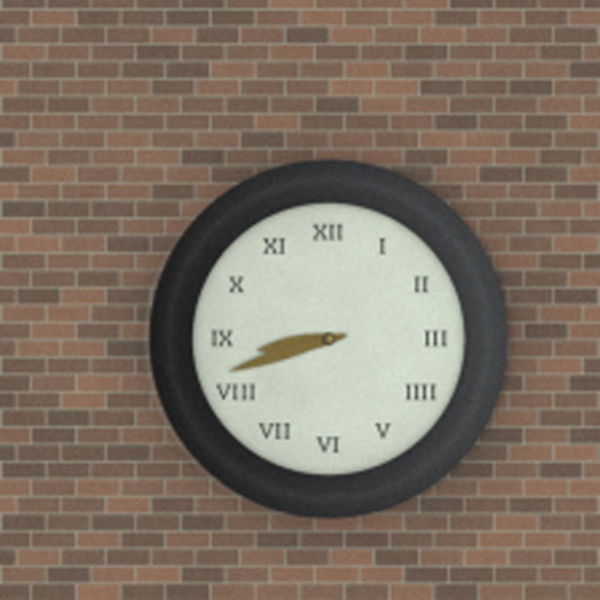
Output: 8h42
